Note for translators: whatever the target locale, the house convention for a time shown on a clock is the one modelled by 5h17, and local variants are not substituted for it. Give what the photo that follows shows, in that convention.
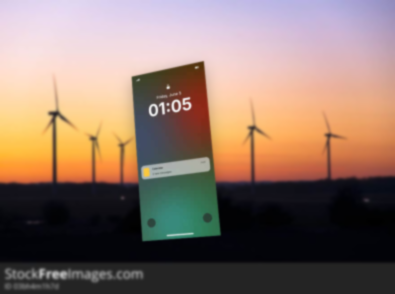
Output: 1h05
